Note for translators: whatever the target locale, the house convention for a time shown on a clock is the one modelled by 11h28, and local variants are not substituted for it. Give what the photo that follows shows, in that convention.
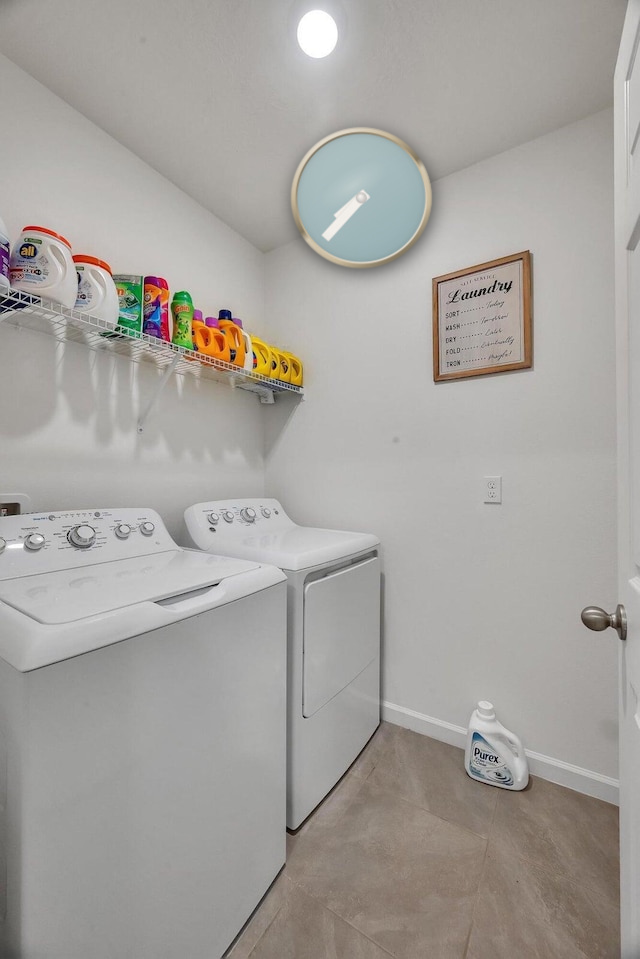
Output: 7h37
